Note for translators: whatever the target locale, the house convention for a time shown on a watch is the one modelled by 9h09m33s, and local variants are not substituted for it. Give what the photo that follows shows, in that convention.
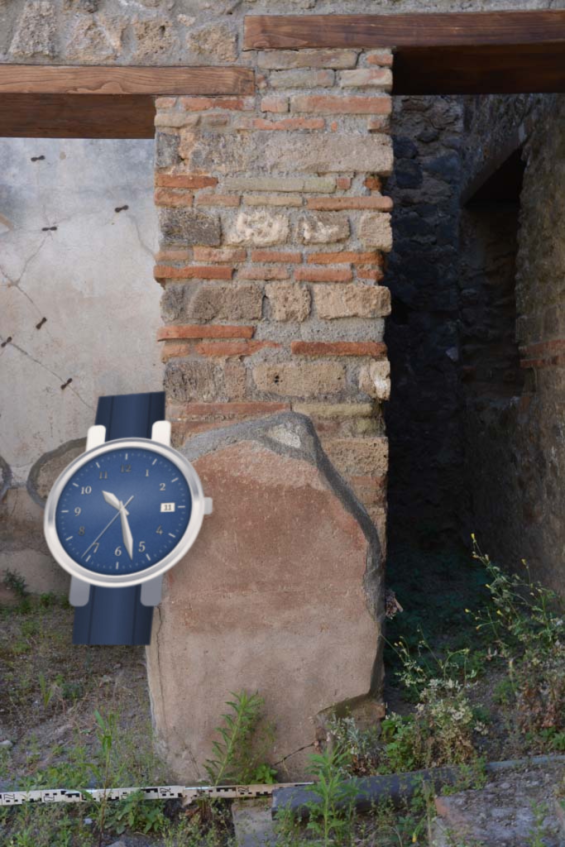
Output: 10h27m36s
